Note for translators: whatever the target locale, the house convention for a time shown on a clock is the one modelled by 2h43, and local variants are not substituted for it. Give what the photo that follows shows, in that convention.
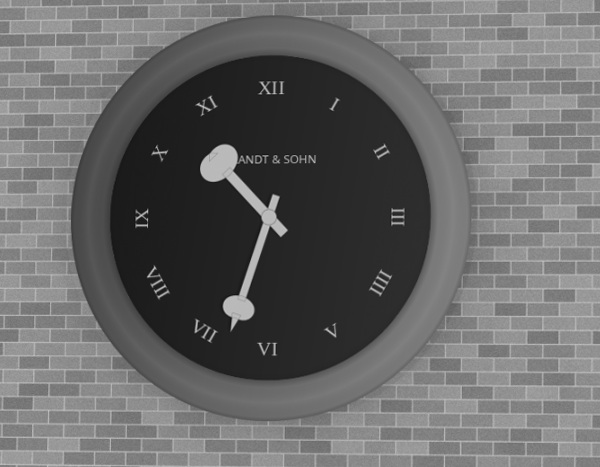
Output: 10h33
